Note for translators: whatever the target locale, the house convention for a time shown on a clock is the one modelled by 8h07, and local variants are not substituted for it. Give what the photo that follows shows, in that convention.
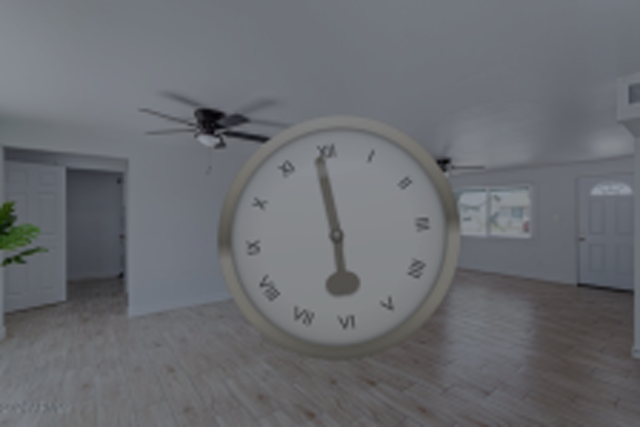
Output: 5h59
